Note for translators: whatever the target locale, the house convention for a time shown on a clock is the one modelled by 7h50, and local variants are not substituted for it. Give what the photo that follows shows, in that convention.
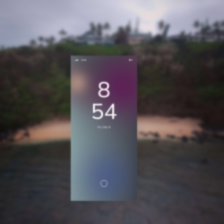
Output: 8h54
